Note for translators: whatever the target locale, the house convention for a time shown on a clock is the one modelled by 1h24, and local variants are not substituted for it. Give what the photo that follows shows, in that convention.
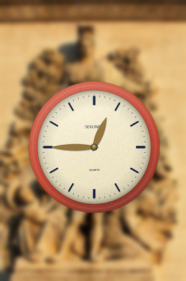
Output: 12h45
